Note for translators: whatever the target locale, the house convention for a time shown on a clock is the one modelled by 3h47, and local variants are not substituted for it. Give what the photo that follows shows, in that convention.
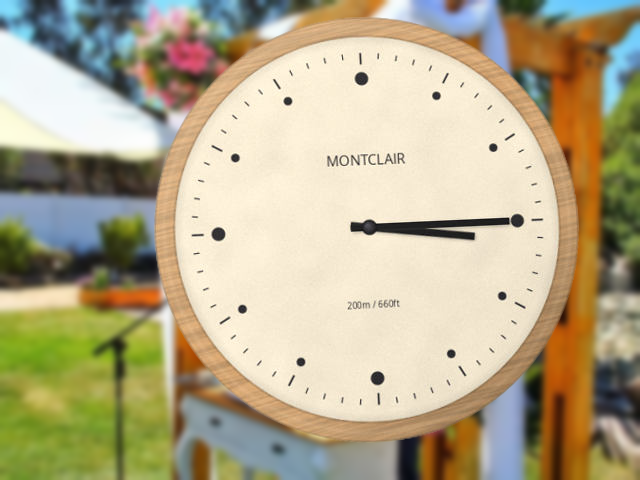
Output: 3h15
